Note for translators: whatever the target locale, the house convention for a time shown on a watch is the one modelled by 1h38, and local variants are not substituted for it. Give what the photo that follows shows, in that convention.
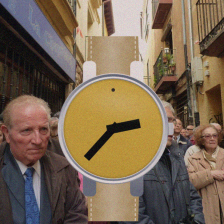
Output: 2h37
